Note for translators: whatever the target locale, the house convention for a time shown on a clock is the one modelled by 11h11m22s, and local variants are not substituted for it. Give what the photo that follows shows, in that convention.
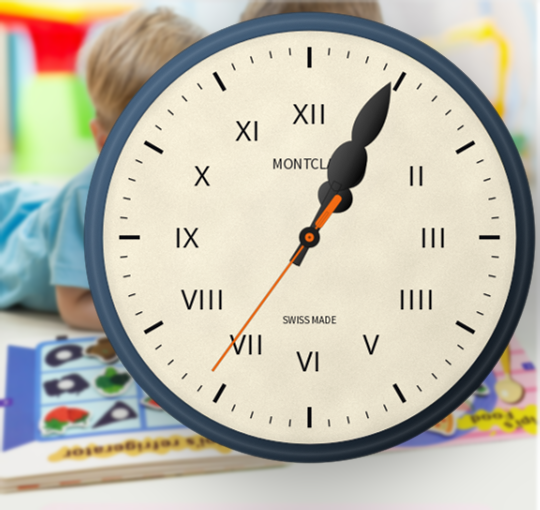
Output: 1h04m36s
